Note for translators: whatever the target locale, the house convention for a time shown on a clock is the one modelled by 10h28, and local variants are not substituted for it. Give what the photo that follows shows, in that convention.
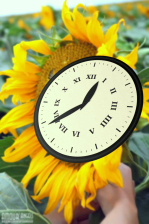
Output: 12h39
